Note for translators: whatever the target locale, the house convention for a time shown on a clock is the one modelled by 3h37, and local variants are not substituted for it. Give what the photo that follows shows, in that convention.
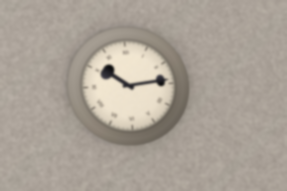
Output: 10h14
